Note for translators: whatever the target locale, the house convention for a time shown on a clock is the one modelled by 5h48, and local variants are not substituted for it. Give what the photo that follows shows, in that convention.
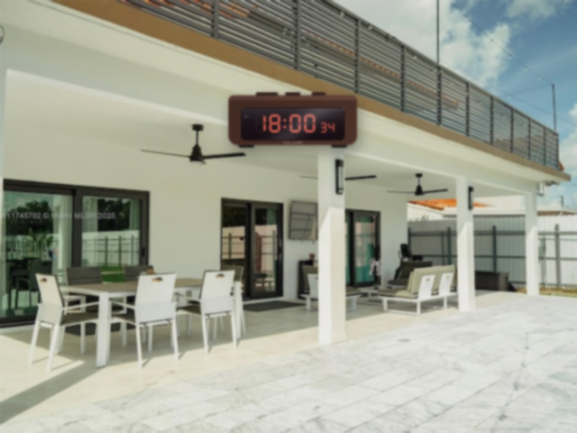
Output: 18h00
